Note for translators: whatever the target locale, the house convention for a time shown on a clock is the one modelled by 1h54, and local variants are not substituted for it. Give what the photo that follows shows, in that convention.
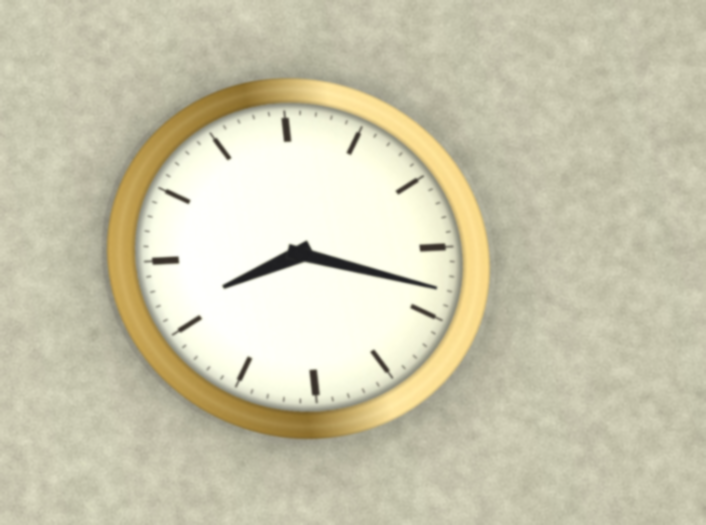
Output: 8h18
